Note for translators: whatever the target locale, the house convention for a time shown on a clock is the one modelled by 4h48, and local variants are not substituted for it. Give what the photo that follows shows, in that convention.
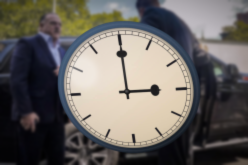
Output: 3h00
